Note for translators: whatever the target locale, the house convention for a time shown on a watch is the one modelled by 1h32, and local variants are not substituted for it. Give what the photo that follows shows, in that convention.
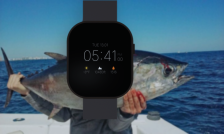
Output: 5h41
